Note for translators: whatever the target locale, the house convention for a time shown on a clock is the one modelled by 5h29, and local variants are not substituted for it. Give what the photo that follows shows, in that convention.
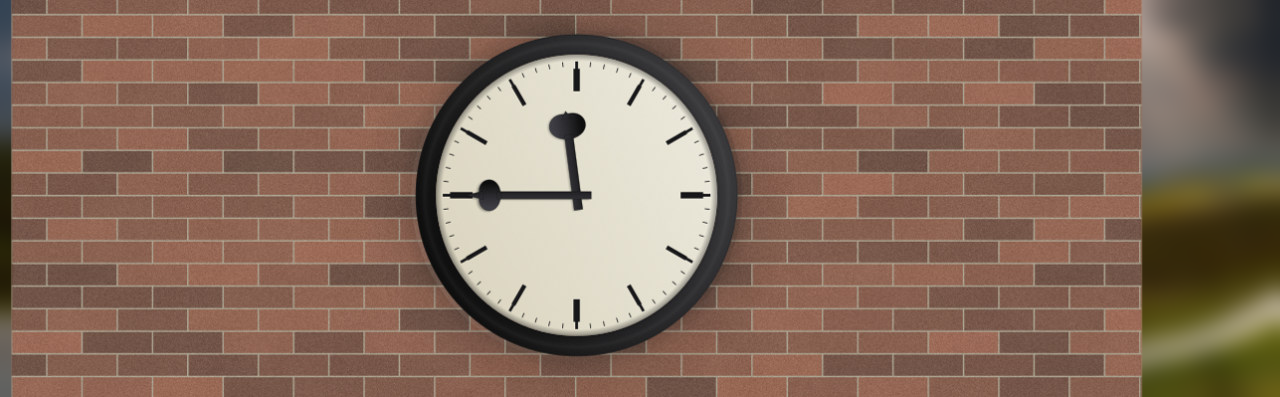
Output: 11h45
